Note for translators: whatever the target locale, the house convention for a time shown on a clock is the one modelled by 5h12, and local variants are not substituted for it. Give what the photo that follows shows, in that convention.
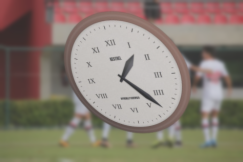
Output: 1h23
